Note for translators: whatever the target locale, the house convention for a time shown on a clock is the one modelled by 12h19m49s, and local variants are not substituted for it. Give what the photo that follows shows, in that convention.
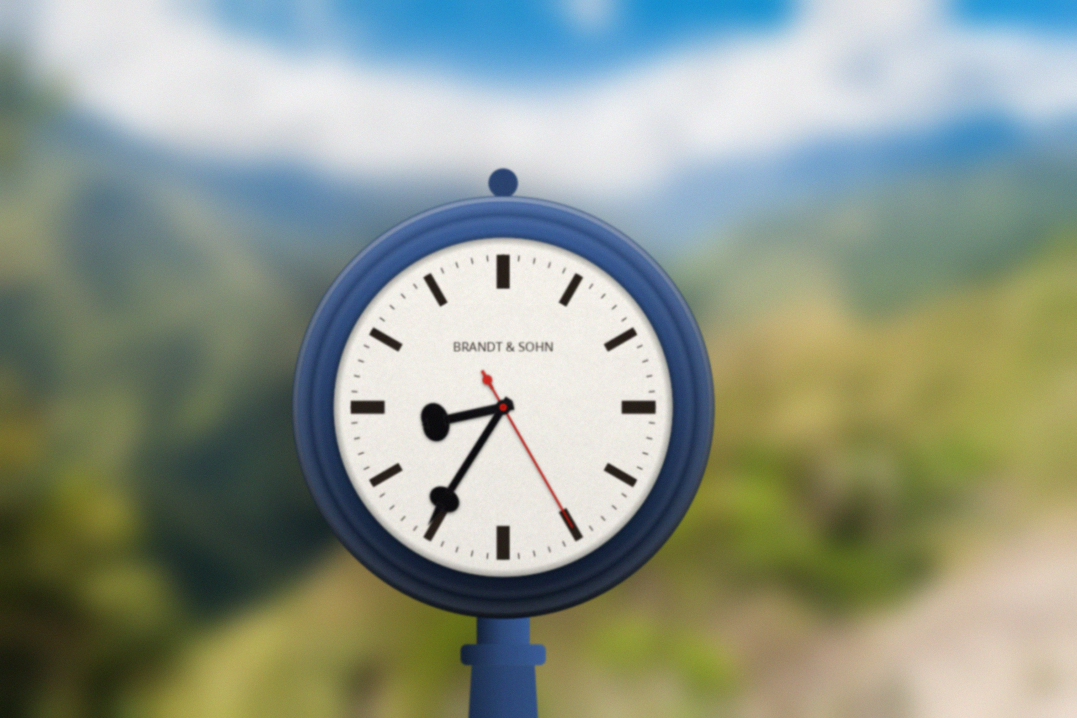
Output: 8h35m25s
